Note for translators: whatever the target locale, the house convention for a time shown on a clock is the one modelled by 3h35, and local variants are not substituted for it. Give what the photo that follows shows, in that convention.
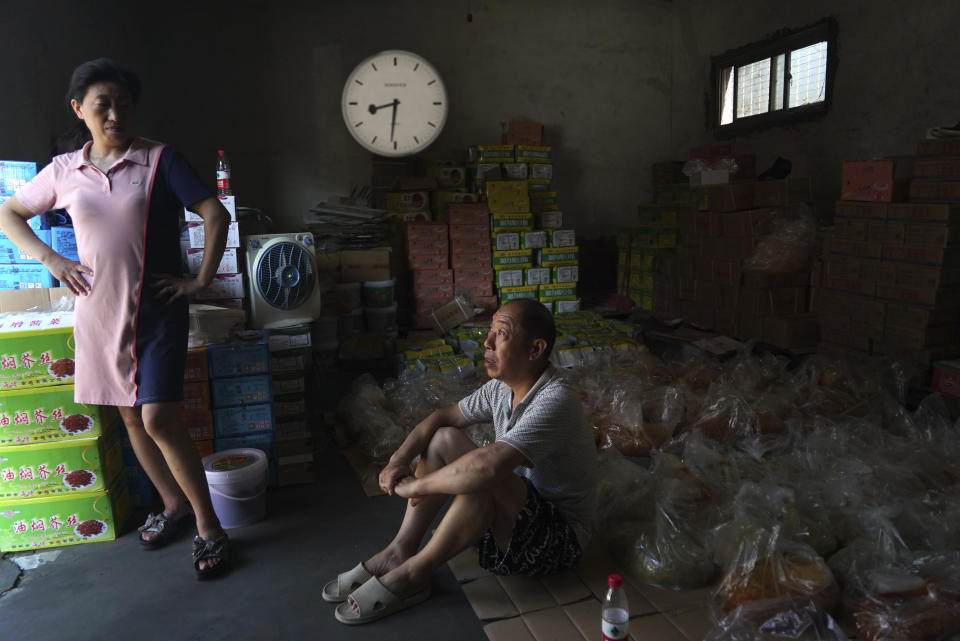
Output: 8h31
